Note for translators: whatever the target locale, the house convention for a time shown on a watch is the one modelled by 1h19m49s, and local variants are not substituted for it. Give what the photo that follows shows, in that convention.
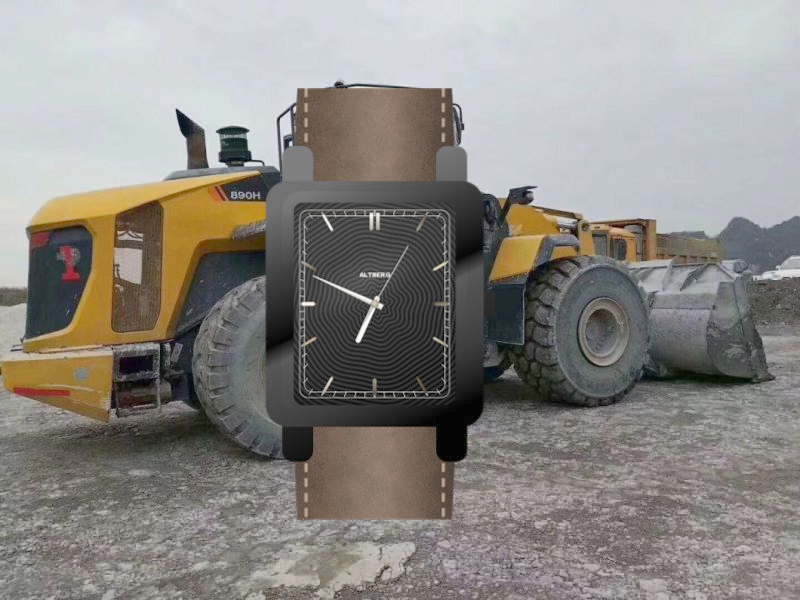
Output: 6h49m05s
